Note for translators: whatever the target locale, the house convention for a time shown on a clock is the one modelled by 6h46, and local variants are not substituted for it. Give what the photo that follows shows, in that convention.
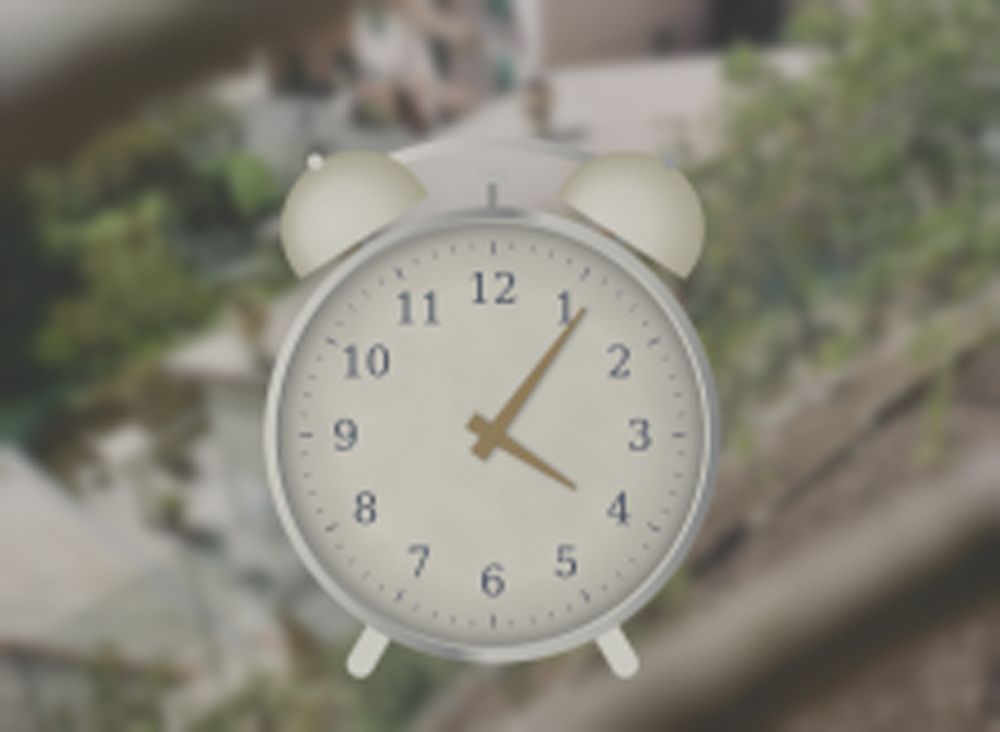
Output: 4h06
